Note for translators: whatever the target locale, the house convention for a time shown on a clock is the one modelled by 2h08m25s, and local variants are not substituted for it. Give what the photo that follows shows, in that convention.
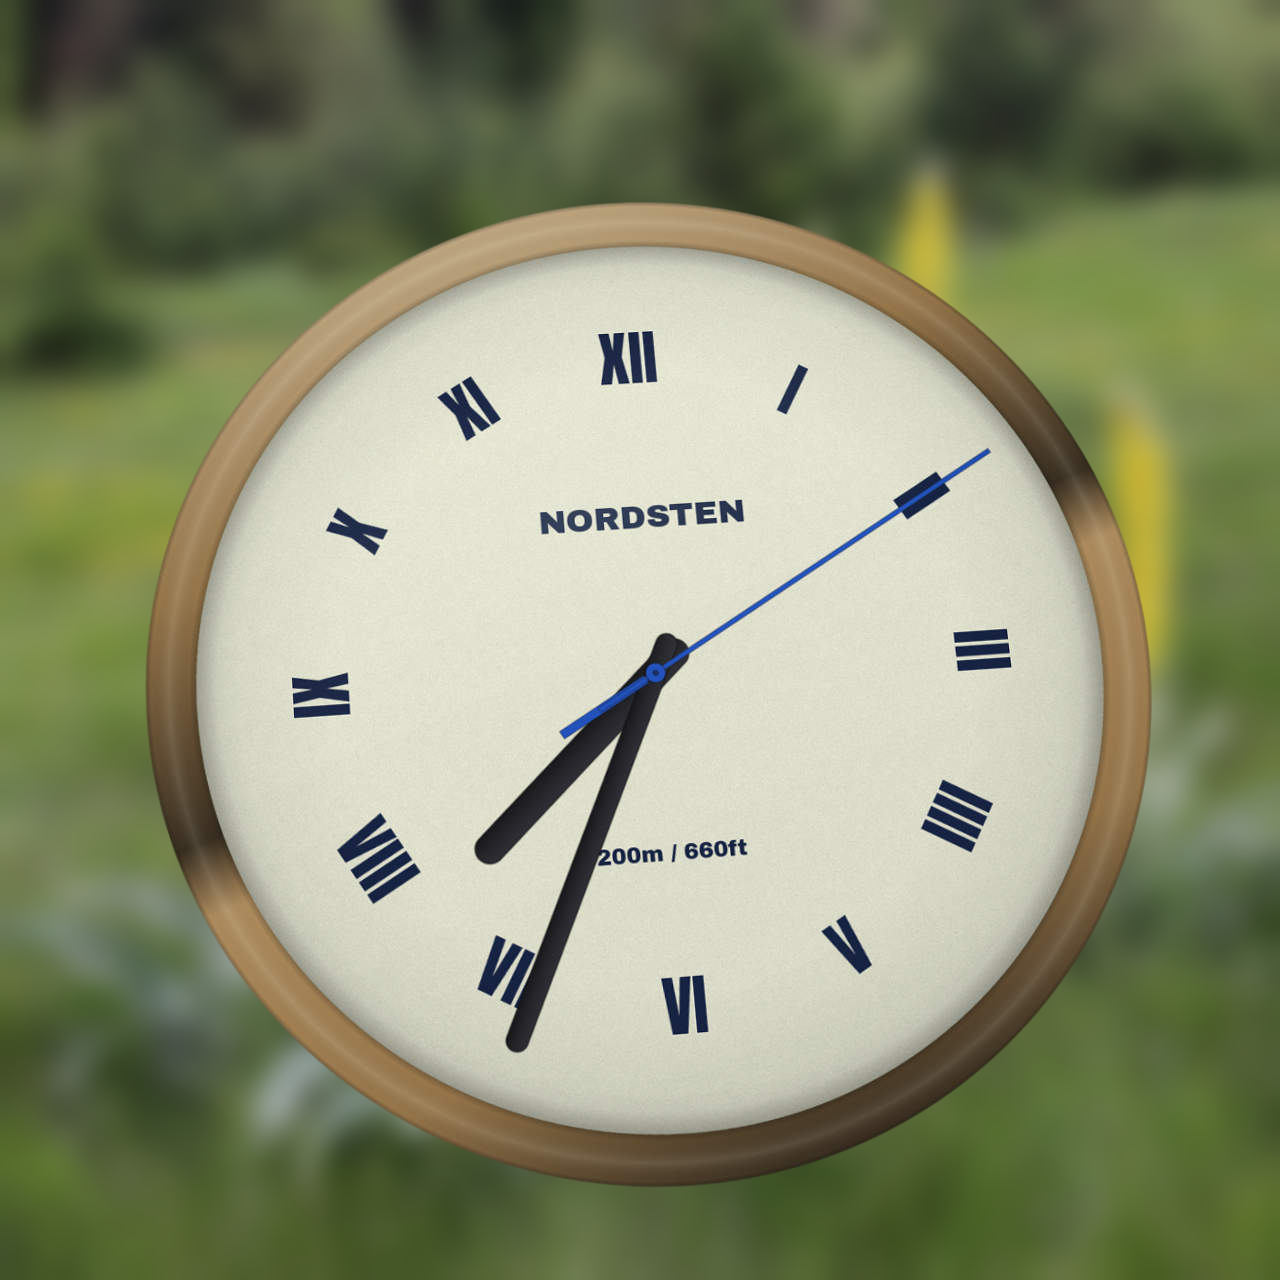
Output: 7h34m10s
